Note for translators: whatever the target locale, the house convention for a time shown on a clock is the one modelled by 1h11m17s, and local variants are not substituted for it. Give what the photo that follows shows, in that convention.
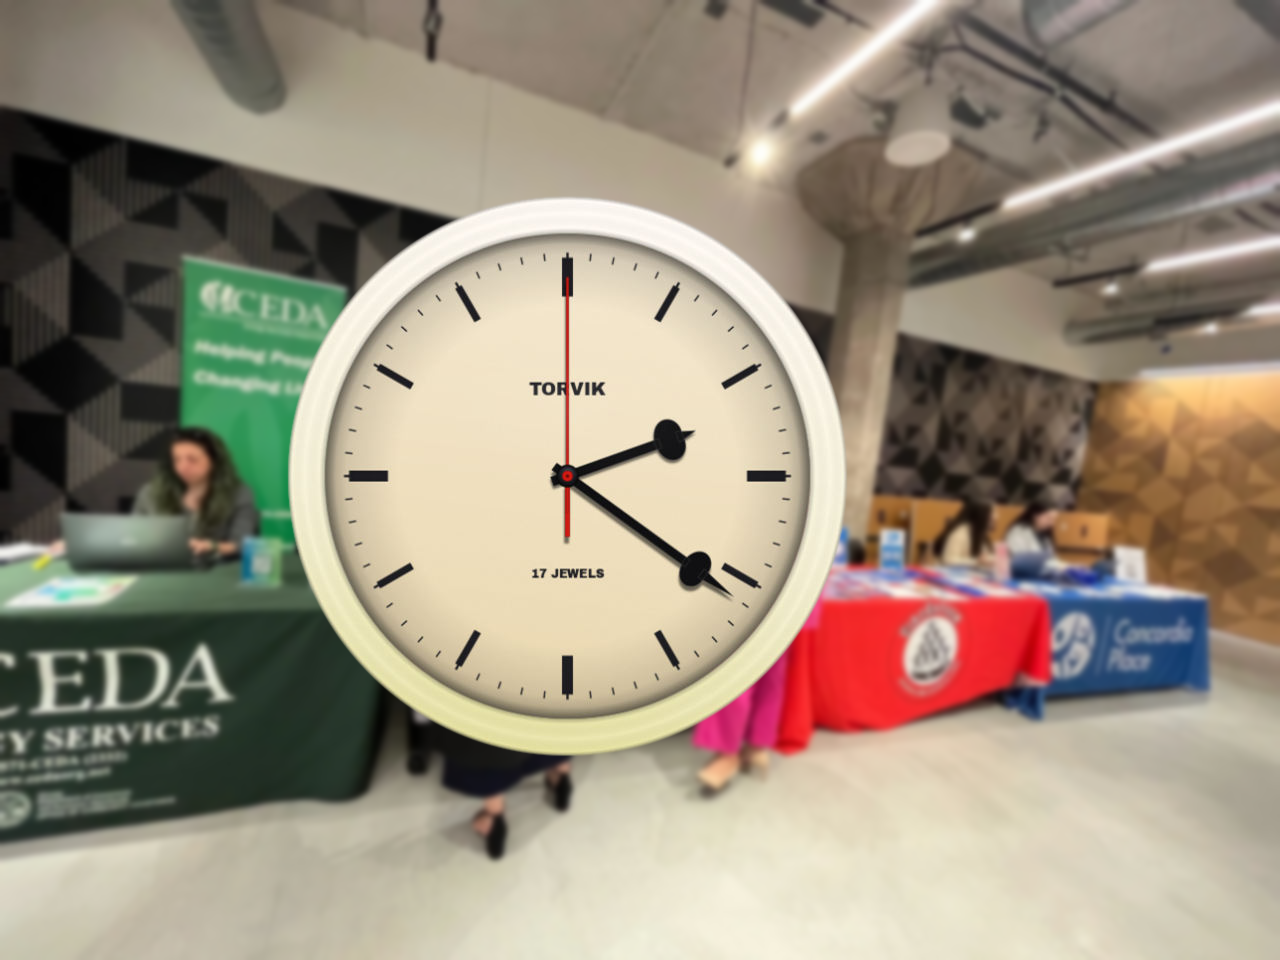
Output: 2h21m00s
